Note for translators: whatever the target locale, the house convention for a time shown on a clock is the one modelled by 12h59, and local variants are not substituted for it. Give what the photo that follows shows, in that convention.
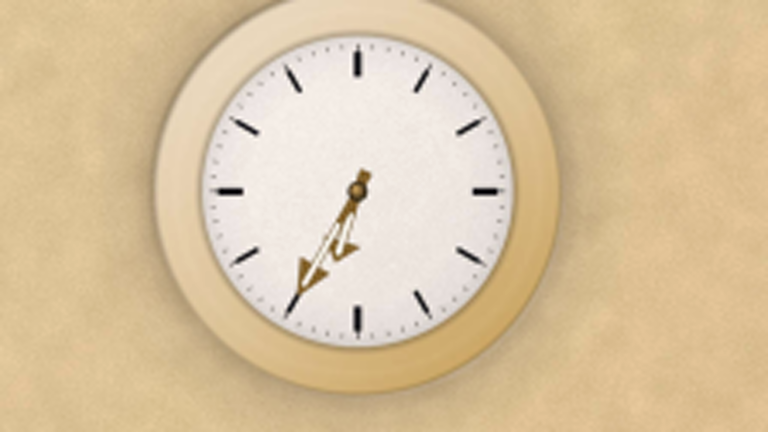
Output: 6h35
